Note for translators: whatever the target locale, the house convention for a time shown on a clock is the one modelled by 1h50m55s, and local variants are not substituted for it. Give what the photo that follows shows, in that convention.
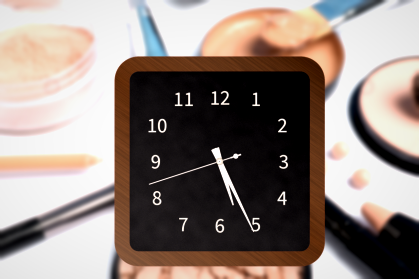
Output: 5h25m42s
